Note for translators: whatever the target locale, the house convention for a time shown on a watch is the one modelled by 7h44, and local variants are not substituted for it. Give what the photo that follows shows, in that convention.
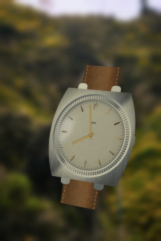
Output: 7h58
